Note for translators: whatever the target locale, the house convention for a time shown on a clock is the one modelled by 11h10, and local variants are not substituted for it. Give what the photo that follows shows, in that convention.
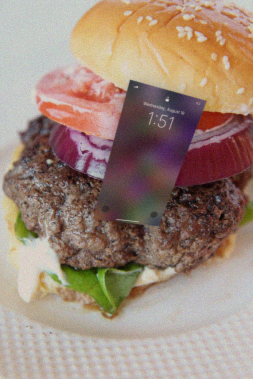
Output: 1h51
